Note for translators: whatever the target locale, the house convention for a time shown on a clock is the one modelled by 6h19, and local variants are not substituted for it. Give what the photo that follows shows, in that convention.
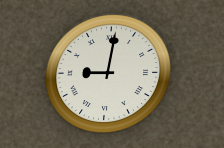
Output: 9h01
